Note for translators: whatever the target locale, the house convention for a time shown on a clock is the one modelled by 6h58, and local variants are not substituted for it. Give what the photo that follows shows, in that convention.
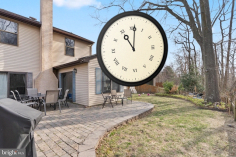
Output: 11h01
